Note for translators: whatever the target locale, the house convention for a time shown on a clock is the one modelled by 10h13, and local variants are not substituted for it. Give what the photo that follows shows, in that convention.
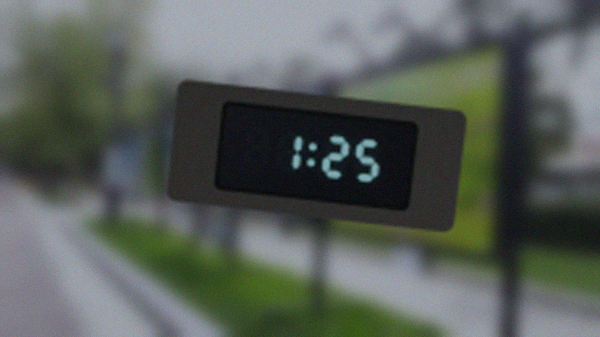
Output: 1h25
